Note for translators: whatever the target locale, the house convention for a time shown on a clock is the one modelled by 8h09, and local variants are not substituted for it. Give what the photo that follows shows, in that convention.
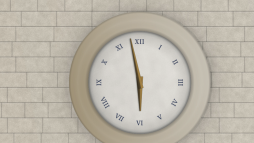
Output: 5h58
